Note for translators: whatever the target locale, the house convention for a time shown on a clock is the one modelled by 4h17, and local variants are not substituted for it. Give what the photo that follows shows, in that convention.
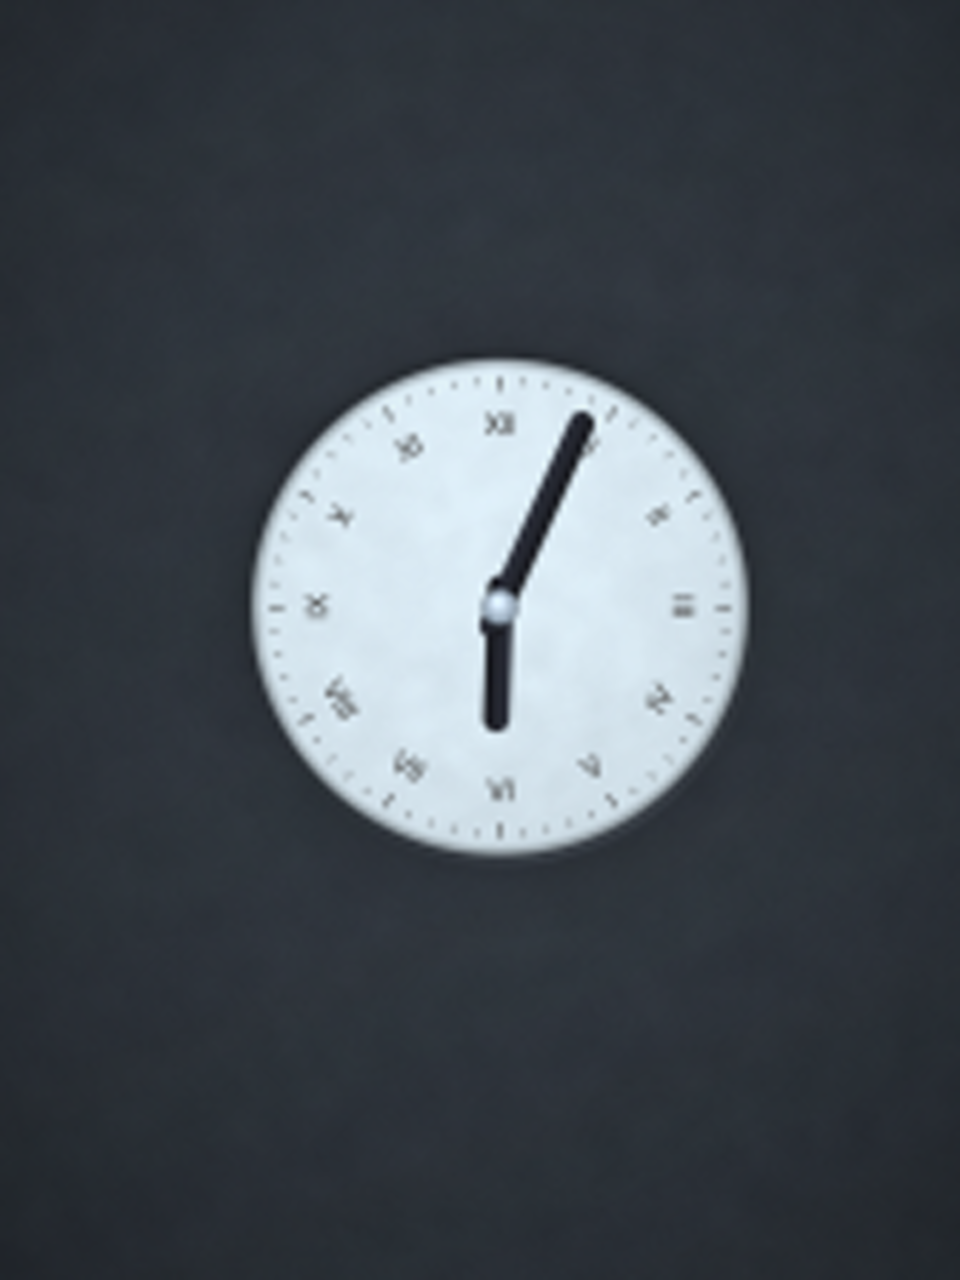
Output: 6h04
